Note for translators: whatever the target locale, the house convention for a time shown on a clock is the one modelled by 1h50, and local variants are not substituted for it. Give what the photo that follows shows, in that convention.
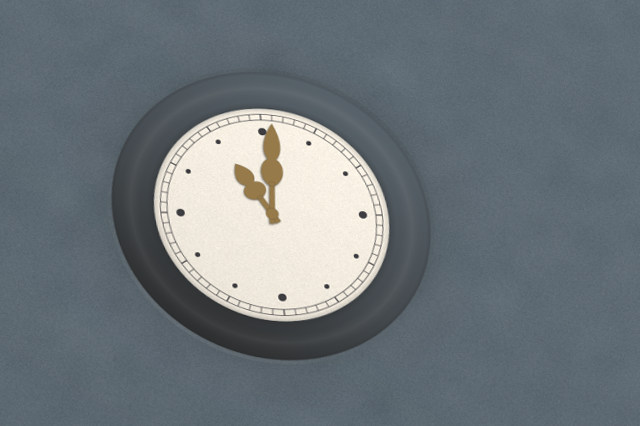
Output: 11h01
